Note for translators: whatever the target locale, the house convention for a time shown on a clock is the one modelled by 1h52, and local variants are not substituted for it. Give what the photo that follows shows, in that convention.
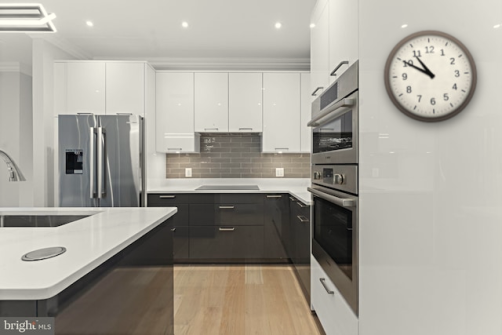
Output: 10h50
